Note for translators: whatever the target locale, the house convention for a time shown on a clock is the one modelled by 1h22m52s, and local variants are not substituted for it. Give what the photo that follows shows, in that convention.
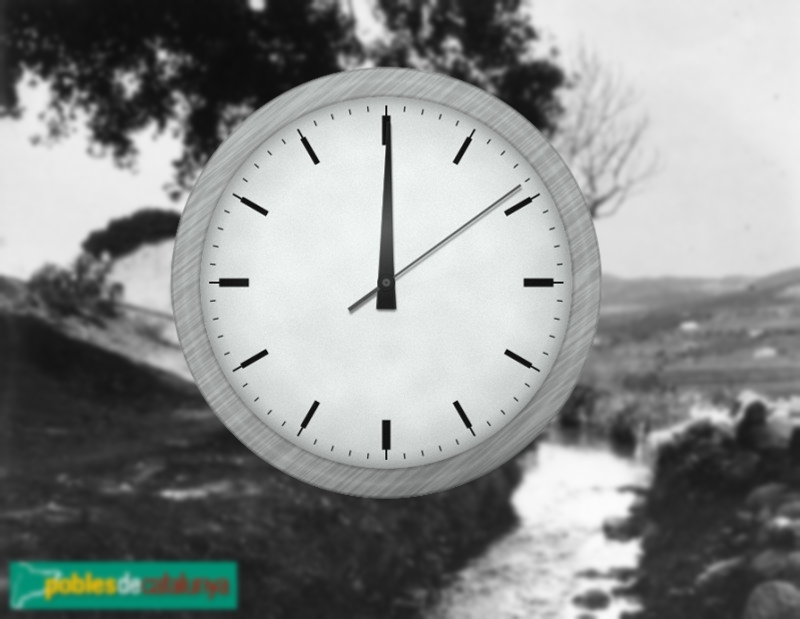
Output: 12h00m09s
